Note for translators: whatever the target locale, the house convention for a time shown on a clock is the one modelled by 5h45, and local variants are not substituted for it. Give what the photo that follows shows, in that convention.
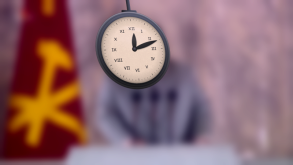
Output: 12h12
